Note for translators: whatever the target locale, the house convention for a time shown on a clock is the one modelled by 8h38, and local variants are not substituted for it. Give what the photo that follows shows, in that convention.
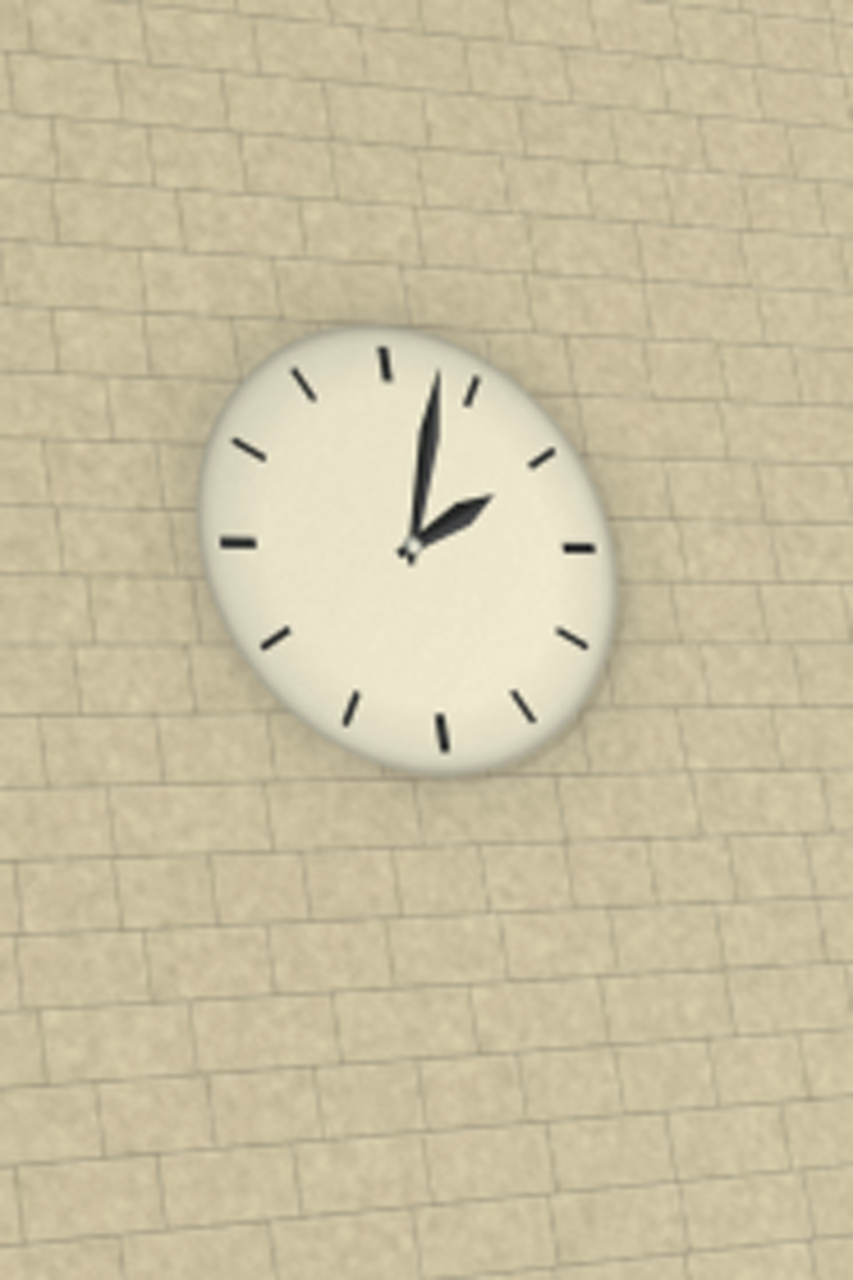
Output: 2h03
